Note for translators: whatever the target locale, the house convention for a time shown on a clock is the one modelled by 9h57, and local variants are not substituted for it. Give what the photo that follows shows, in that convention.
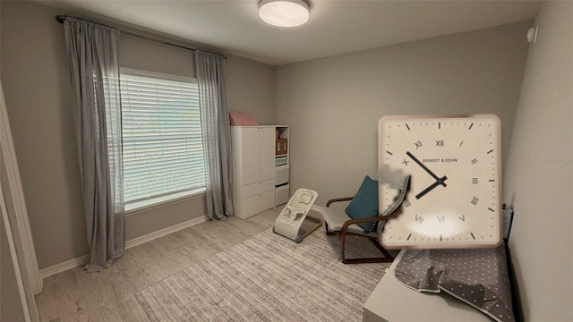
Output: 7h52
